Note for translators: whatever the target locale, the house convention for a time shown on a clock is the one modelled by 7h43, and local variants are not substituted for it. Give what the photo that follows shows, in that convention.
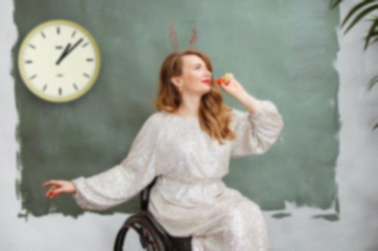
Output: 1h08
